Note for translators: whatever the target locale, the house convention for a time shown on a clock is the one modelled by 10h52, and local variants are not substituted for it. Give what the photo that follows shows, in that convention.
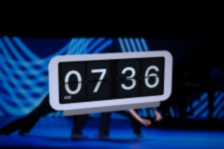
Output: 7h36
